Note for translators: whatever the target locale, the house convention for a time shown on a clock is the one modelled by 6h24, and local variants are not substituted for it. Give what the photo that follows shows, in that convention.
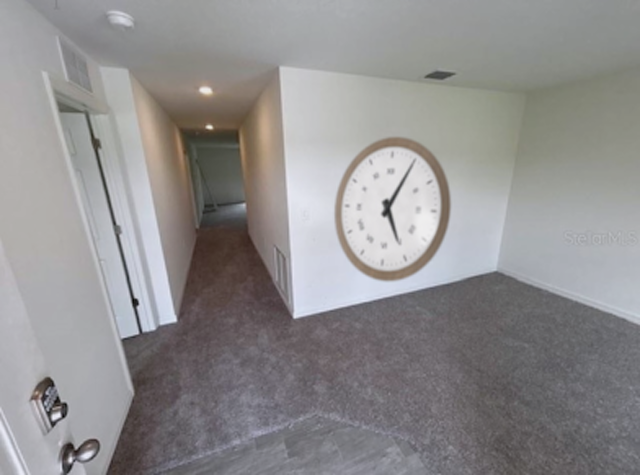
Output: 5h05
